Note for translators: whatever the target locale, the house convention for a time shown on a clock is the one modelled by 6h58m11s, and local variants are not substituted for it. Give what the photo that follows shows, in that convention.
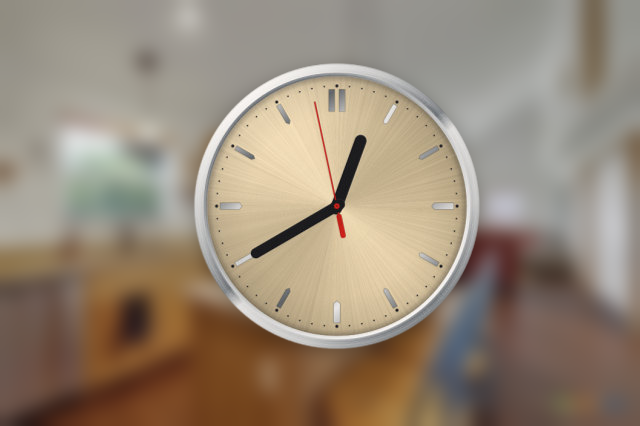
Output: 12h39m58s
